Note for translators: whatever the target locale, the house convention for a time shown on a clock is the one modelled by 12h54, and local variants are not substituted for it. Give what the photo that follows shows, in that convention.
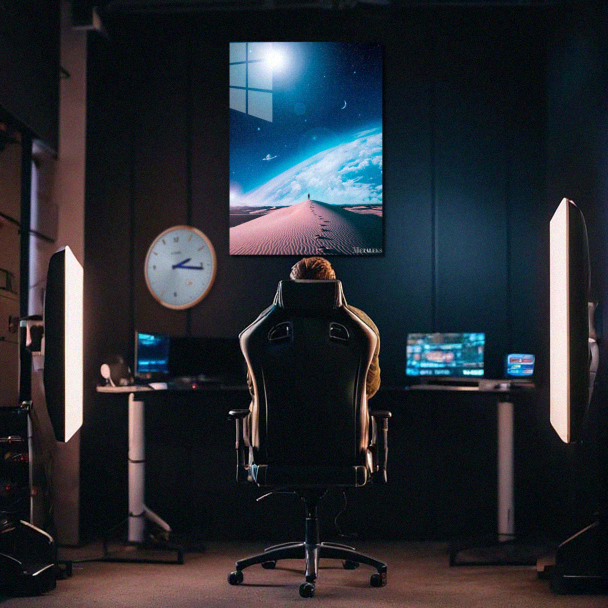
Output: 2h16
